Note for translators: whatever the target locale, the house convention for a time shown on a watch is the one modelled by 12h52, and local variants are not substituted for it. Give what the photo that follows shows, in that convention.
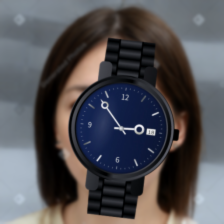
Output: 2h53
